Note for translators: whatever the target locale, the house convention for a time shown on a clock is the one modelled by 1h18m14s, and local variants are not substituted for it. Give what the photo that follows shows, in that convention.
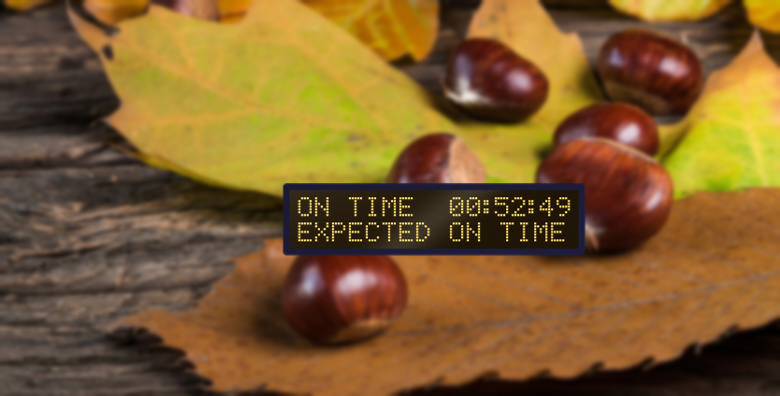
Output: 0h52m49s
